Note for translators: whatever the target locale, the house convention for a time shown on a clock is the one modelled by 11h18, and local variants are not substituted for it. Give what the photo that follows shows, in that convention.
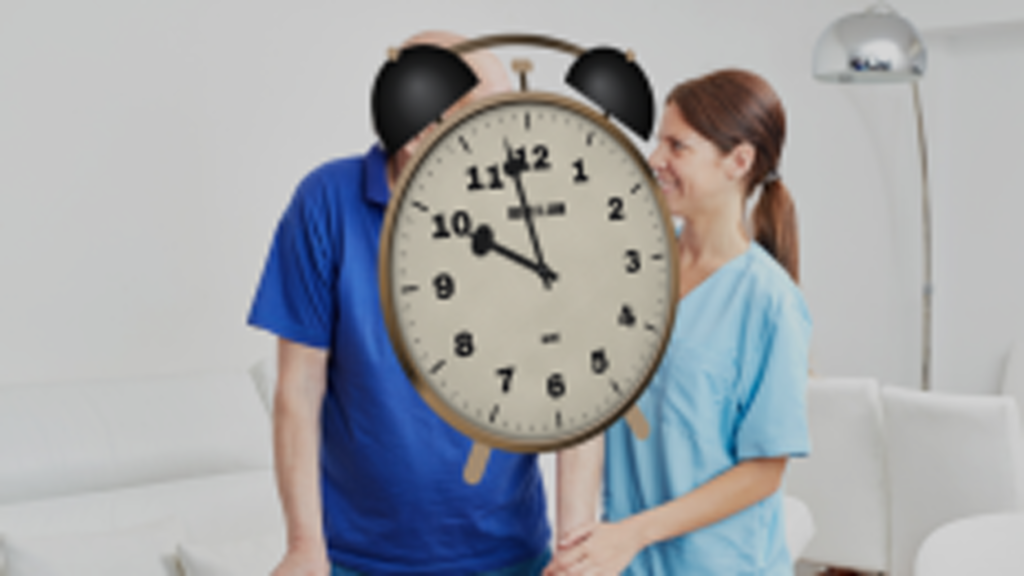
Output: 9h58
